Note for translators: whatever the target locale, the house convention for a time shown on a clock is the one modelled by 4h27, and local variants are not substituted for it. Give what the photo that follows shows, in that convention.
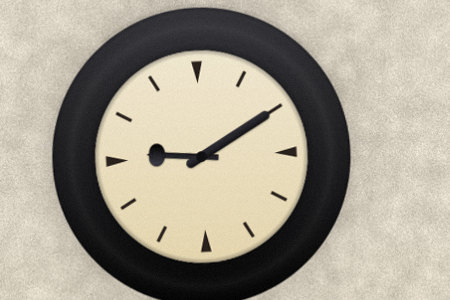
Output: 9h10
